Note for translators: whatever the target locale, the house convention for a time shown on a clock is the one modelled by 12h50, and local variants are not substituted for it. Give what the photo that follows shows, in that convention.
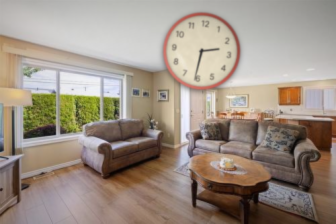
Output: 2h31
